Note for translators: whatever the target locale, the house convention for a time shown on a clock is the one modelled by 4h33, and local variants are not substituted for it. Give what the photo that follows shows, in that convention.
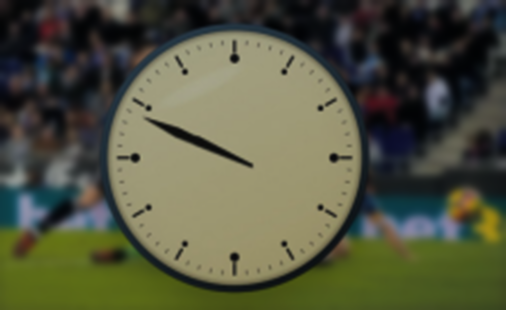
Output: 9h49
